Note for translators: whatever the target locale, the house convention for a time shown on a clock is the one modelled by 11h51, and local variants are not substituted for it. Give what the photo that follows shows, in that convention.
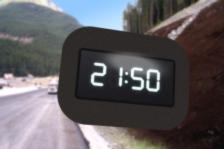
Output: 21h50
